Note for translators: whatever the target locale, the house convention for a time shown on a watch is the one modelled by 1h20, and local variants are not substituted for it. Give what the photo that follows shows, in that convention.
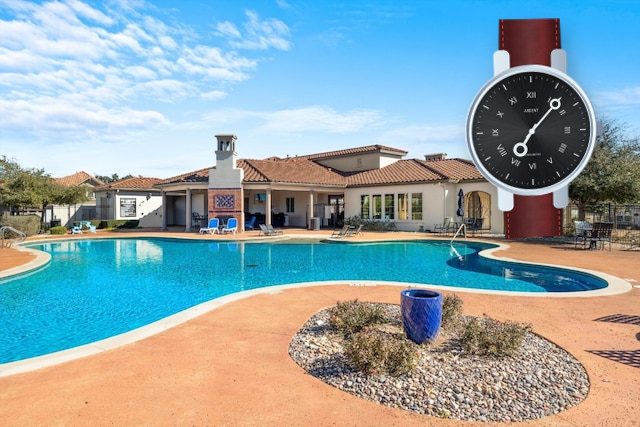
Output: 7h07
